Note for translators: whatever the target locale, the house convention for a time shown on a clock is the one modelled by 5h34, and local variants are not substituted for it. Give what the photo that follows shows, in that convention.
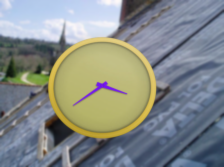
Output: 3h39
